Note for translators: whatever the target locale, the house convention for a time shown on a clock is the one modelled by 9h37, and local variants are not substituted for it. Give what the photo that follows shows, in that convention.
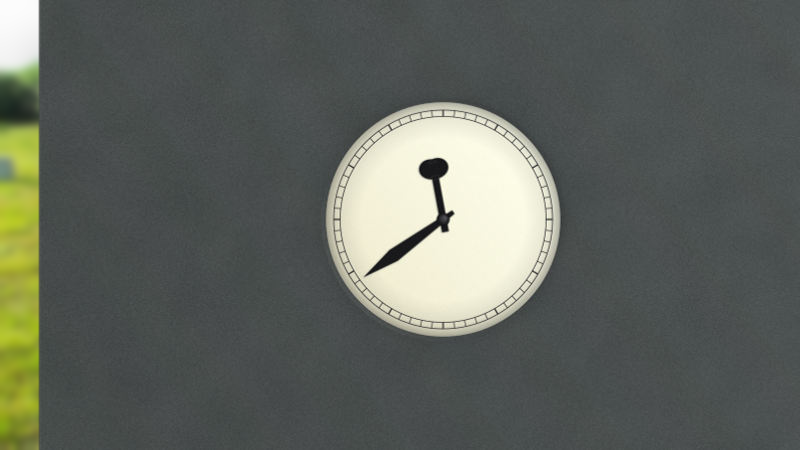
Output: 11h39
